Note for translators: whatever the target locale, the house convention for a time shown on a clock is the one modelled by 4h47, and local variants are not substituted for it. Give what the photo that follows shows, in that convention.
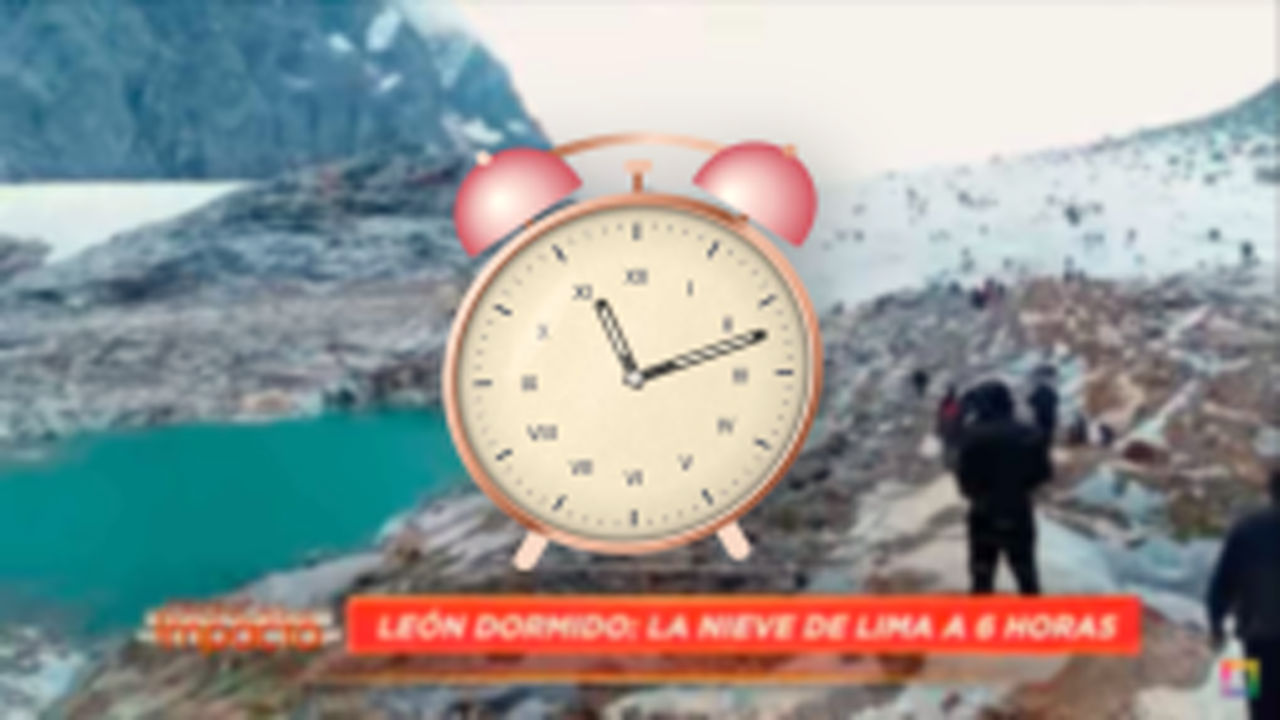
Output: 11h12
